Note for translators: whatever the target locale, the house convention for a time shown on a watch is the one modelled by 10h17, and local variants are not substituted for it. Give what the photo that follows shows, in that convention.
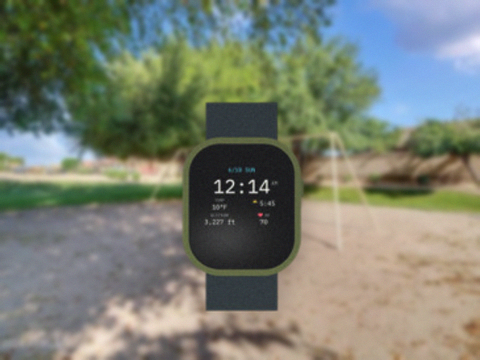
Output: 12h14
